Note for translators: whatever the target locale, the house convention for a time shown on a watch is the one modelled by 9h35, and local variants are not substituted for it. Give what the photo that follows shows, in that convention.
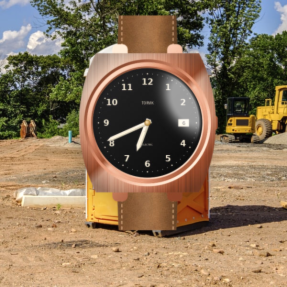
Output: 6h41
